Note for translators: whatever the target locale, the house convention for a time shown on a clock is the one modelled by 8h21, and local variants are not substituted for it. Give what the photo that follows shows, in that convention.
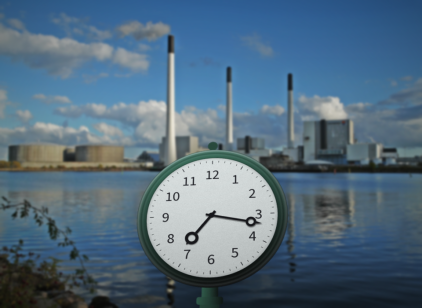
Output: 7h17
